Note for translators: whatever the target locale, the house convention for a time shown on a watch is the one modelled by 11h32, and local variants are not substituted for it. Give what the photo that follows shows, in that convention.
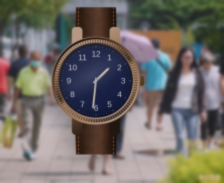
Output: 1h31
